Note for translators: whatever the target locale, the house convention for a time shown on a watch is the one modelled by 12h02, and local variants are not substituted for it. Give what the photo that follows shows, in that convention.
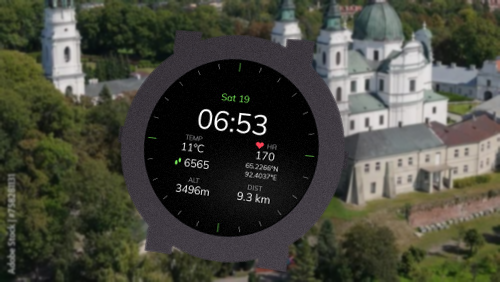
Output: 6h53
